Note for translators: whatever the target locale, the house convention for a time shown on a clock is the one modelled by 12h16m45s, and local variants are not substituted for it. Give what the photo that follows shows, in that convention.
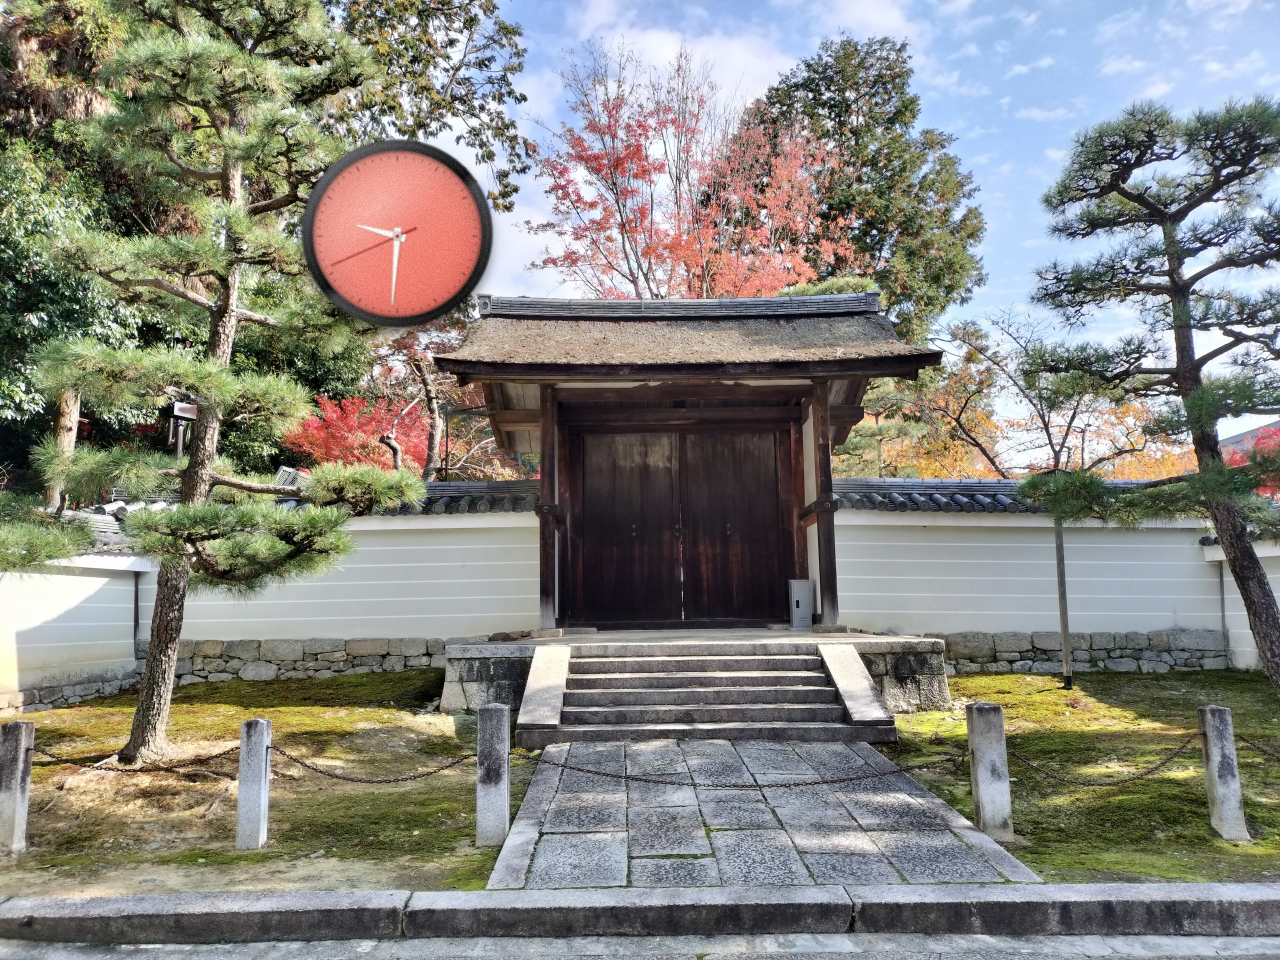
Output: 9h30m41s
